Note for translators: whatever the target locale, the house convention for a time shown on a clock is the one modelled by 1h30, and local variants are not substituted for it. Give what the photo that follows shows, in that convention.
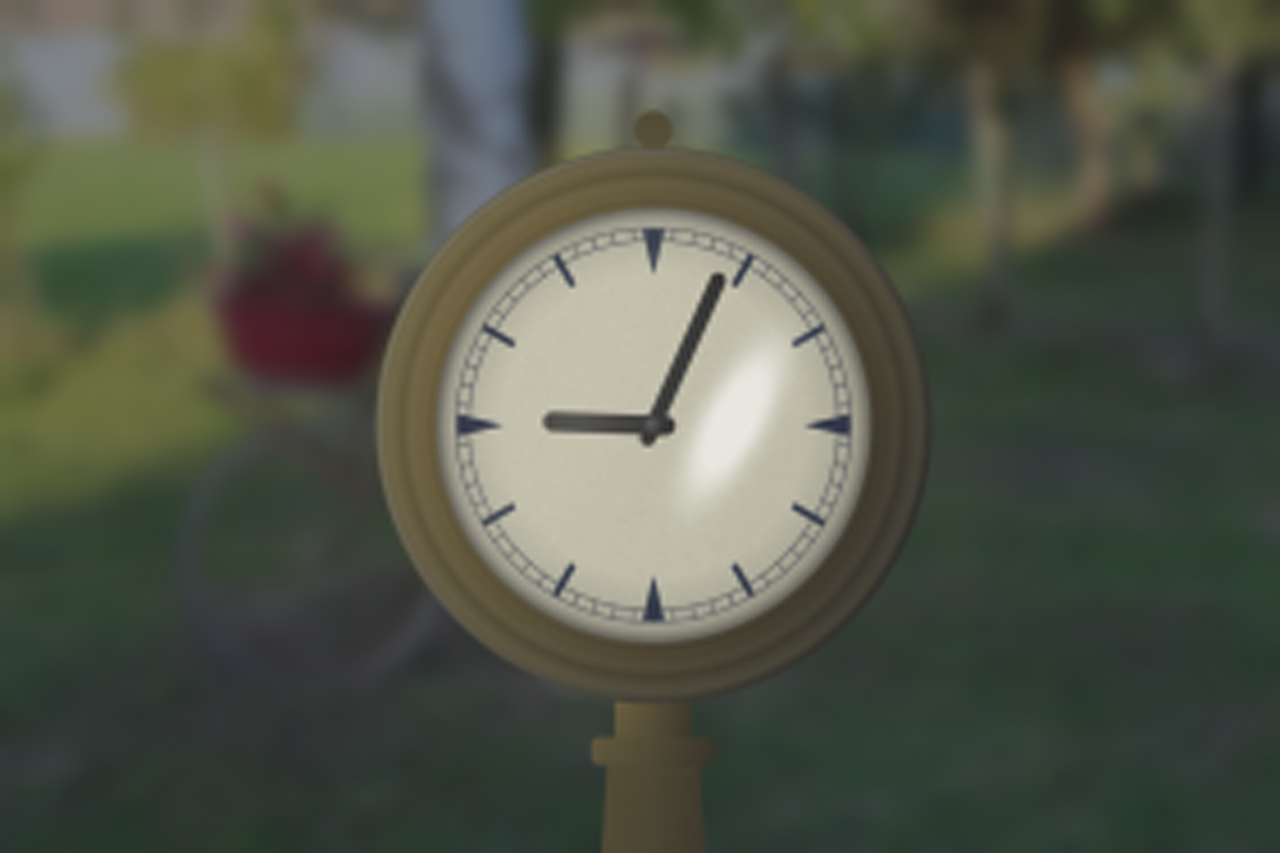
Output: 9h04
